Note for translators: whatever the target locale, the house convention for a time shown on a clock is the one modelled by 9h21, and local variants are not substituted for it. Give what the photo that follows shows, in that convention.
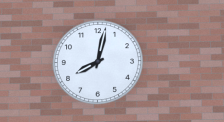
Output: 8h02
